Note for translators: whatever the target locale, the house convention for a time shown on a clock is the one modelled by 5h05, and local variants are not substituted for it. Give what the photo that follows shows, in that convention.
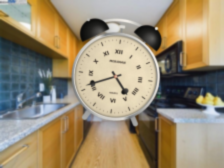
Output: 4h41
